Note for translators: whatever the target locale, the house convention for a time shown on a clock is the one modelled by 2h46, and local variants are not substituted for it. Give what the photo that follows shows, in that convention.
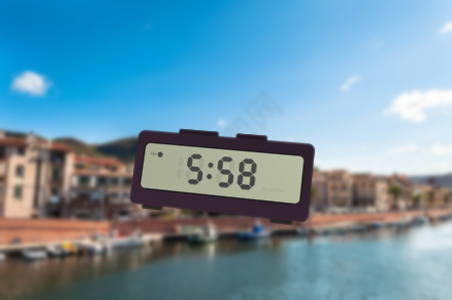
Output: 5h58
